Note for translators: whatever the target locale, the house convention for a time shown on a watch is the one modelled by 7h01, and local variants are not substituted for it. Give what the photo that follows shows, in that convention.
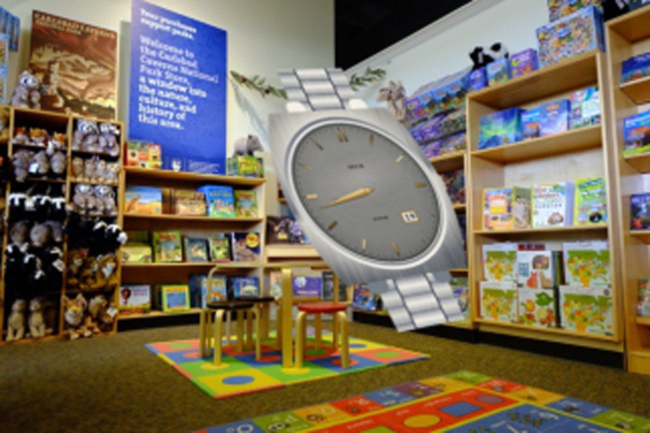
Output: 8h43
